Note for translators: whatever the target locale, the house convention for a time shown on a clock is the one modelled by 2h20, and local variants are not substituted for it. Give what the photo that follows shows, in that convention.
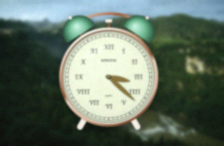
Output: 3h22
